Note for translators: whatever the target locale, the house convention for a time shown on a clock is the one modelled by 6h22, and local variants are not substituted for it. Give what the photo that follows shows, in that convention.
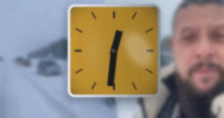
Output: 12h31
